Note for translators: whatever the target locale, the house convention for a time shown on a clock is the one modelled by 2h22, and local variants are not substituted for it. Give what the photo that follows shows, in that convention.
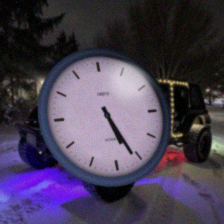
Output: 5h26
